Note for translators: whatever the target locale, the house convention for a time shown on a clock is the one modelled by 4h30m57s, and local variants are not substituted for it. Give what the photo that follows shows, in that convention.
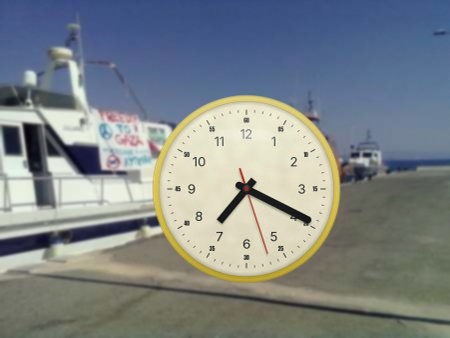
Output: 7h19m27s
